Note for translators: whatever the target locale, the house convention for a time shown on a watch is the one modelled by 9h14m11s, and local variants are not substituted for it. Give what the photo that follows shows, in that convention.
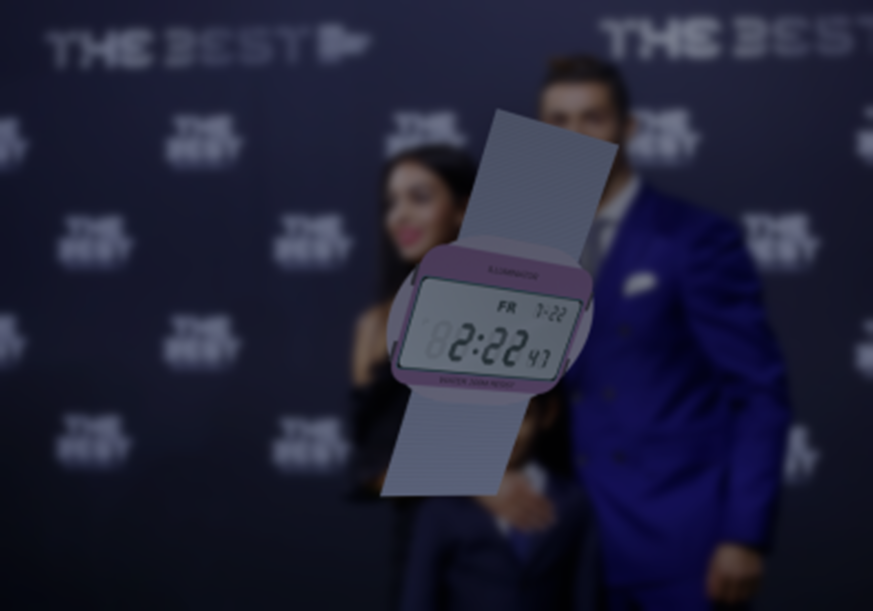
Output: 2h22m47s
